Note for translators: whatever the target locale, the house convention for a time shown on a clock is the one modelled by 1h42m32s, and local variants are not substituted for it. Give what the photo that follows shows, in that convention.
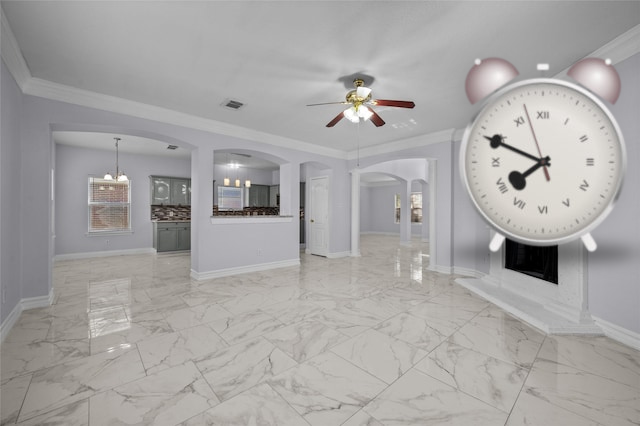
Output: 7h48m57s
